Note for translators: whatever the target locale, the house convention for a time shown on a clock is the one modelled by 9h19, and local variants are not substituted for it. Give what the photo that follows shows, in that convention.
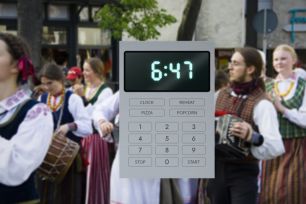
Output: 6h47
